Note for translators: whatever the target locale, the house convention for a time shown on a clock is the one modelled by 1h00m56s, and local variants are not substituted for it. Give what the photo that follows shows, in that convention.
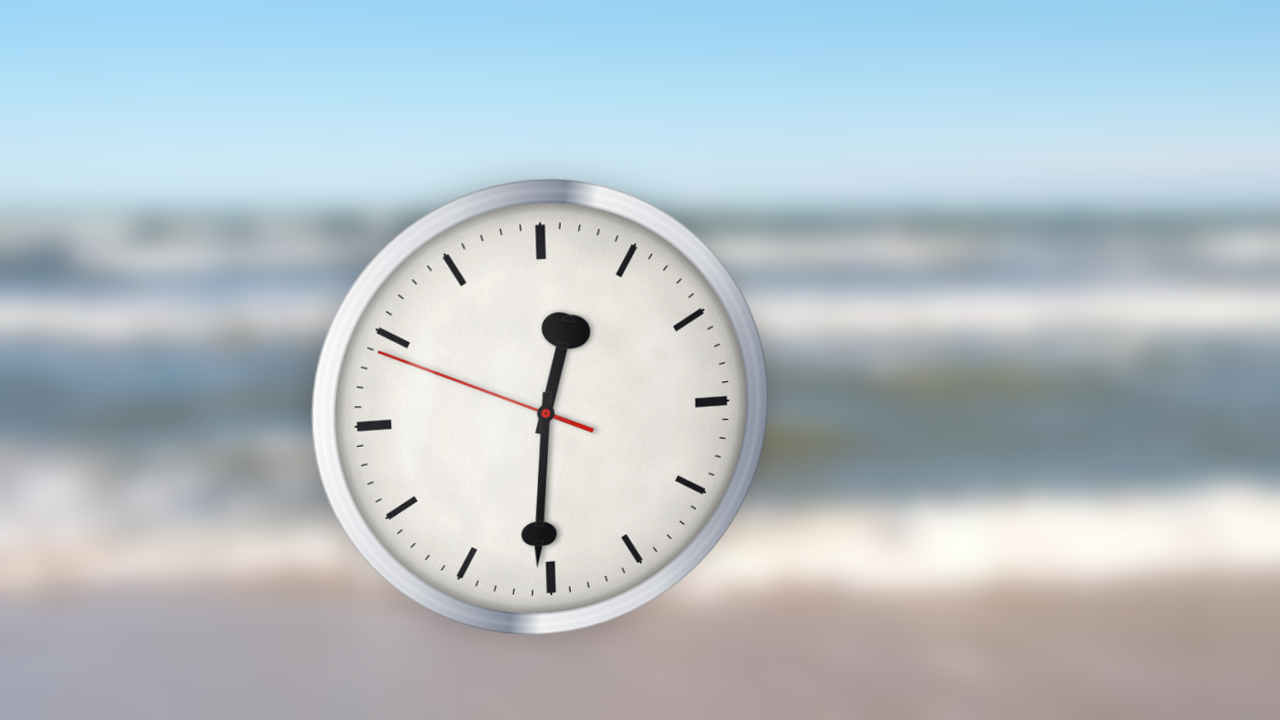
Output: 12h30m49s
